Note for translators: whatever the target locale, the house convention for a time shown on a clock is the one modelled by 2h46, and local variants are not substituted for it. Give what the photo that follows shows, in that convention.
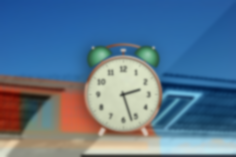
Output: 2h27
